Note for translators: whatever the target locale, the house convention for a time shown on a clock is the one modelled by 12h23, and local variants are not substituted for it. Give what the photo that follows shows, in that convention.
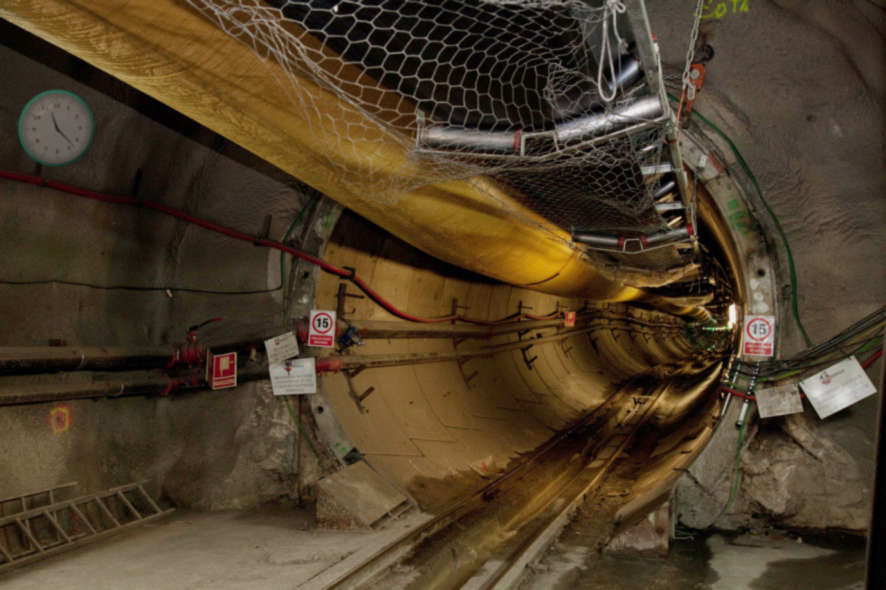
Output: 11h23
